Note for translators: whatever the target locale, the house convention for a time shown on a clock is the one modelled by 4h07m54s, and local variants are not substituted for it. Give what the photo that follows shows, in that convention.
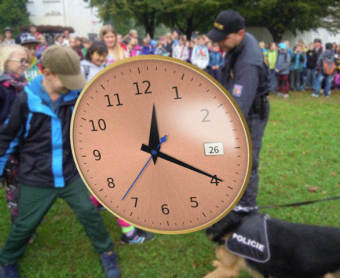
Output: 12h19m37s
